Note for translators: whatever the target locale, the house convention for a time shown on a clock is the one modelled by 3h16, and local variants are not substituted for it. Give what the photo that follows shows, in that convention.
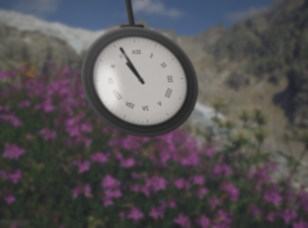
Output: 10h56
